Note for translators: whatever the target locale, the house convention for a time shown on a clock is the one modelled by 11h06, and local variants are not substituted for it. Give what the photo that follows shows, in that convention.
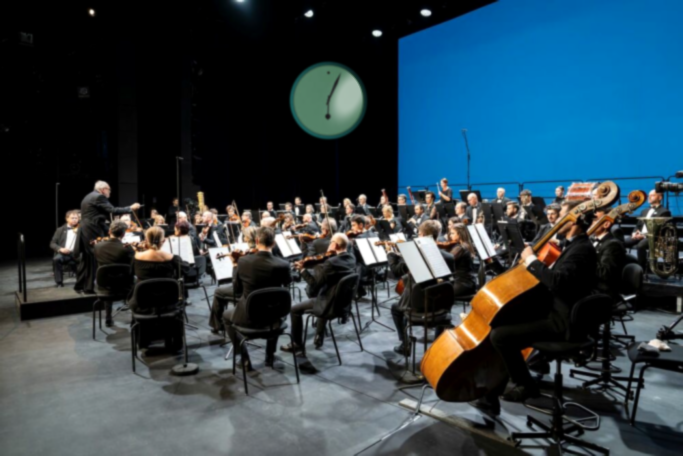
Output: 6h04
